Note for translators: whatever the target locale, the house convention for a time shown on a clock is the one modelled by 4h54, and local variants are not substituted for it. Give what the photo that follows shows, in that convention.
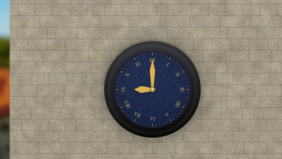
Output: 9h00
